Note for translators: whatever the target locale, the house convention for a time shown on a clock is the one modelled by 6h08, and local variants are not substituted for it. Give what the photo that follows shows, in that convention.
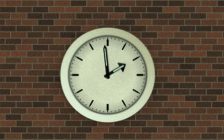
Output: 1h59
